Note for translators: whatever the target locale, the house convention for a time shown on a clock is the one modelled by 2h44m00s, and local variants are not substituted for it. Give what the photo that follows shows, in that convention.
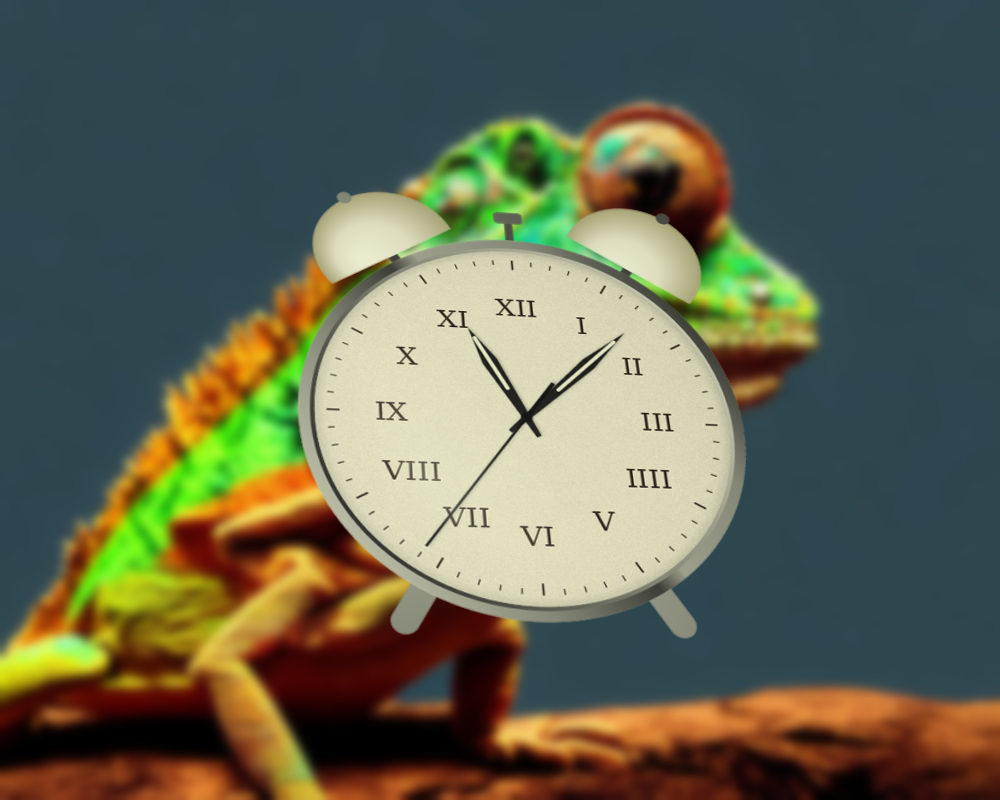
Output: 11h07m36s
